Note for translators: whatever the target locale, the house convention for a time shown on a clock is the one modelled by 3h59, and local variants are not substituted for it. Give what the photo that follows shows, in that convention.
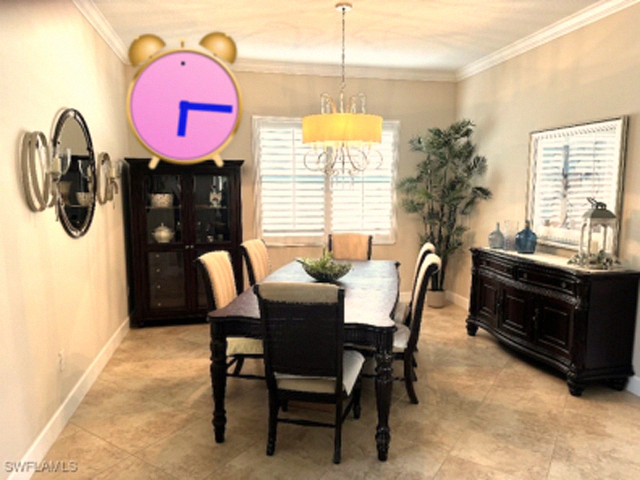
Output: 6h16
